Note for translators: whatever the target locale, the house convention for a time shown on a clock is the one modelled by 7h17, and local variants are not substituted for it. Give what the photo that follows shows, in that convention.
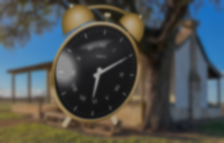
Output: 6h10
